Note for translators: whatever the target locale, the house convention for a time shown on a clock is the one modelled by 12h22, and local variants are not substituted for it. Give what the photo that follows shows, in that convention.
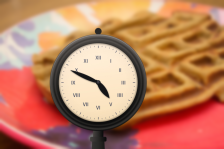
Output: 4h49
